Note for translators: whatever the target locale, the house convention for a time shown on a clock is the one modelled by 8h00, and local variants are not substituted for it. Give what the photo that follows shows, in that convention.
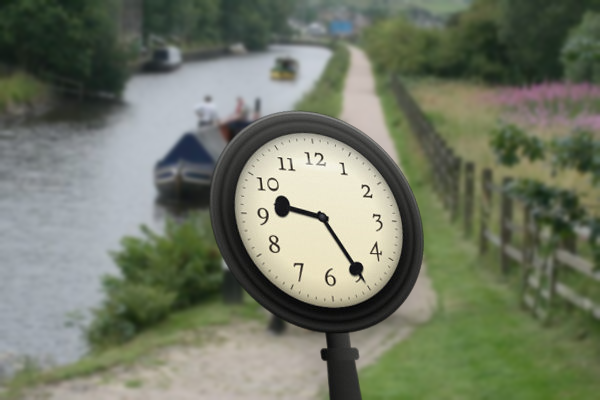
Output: 9h25
